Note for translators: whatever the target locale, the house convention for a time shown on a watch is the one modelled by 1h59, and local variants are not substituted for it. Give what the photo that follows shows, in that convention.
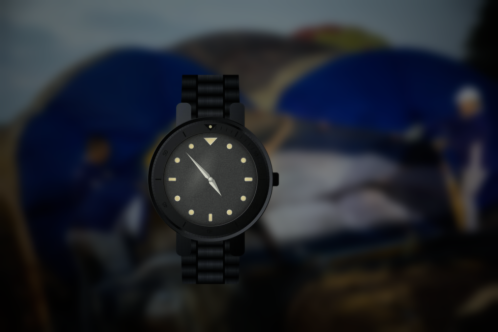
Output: 4h53
